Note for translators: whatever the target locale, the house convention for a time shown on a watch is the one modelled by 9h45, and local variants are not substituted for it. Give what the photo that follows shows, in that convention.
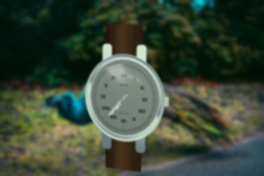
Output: 7h37
